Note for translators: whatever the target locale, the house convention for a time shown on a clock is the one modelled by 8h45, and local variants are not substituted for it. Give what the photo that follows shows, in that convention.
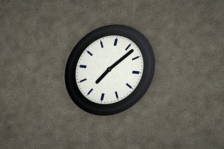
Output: 7h07
